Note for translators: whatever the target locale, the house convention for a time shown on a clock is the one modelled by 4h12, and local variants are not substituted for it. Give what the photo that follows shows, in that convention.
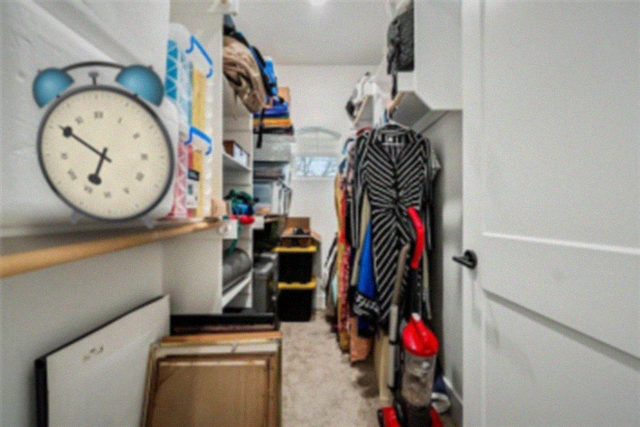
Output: 6h51
